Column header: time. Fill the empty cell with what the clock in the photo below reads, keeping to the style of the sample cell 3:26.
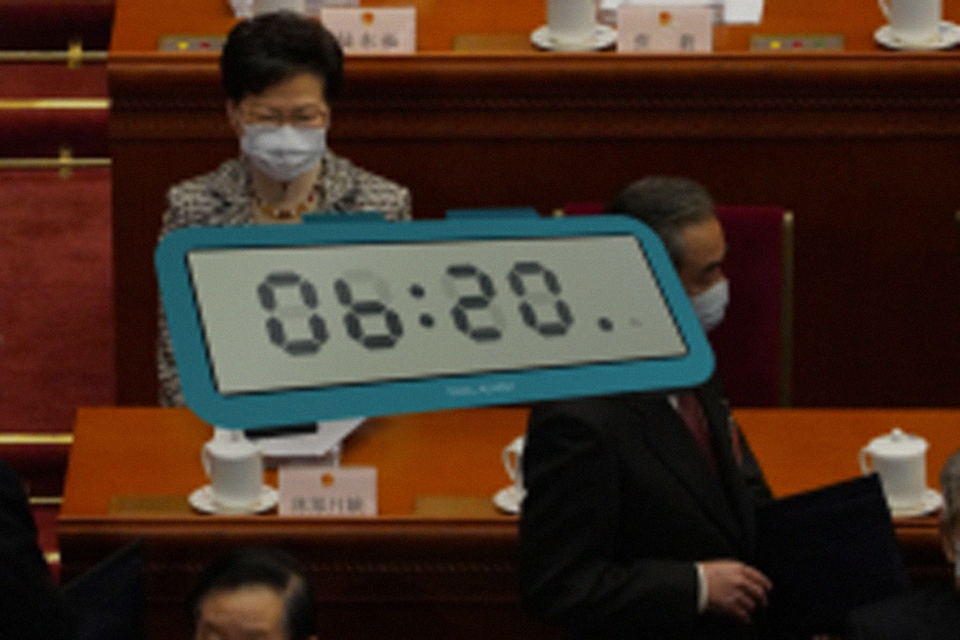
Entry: 6:20
